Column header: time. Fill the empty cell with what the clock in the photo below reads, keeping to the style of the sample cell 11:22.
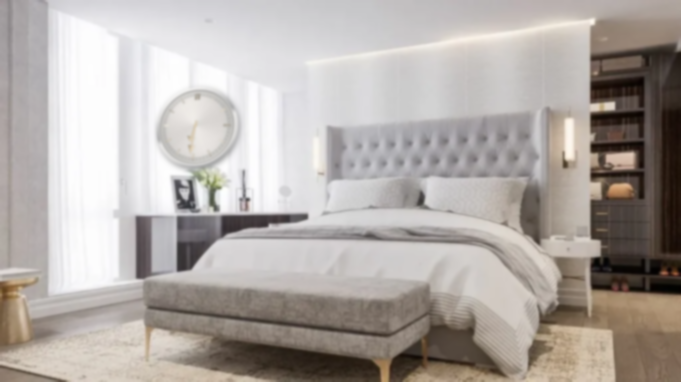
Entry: 6:31
